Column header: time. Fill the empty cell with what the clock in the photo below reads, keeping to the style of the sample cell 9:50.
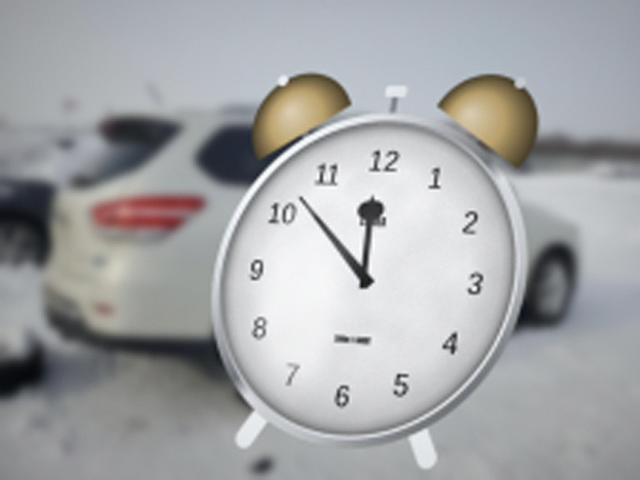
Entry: 11:52
